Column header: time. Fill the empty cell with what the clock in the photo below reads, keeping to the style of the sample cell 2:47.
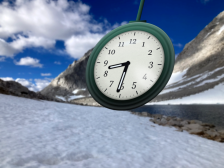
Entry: 8:31
